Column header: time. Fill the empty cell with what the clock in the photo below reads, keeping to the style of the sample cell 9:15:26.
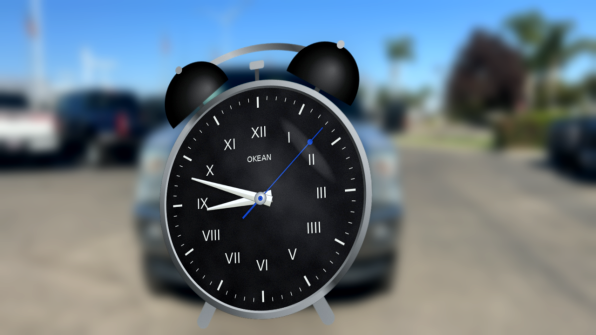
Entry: 8:48:08
